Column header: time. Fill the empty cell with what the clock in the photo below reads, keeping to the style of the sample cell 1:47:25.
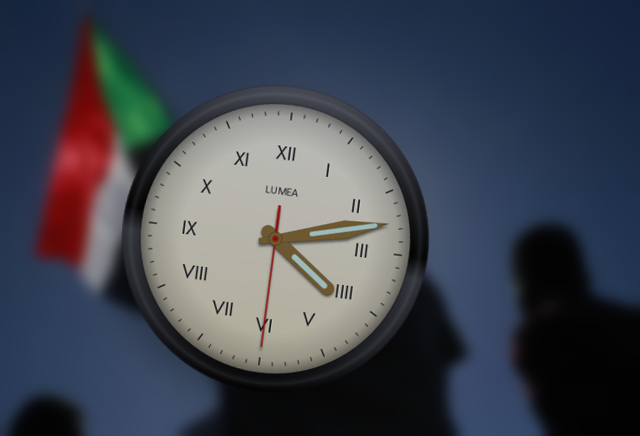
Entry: 4:12:30
